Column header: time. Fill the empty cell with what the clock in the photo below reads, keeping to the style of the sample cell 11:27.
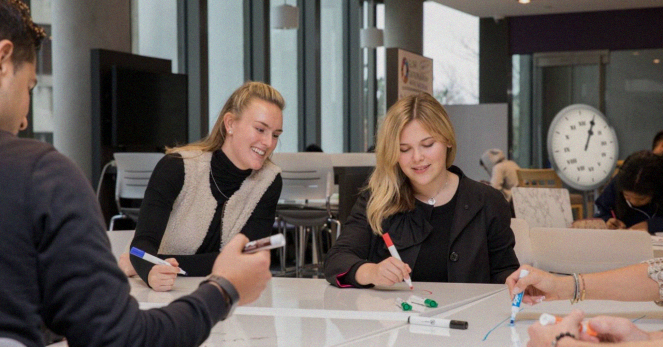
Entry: 1:05
